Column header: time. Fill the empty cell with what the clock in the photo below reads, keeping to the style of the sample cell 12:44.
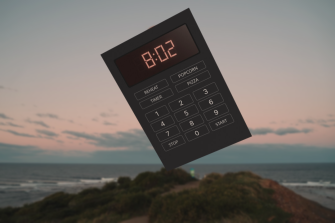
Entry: 8:02
